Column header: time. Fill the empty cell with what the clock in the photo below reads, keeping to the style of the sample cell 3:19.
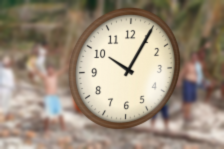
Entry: 10:05
